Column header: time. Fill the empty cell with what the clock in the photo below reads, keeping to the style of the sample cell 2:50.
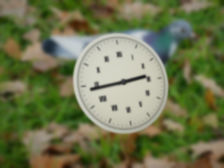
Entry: 2:44
